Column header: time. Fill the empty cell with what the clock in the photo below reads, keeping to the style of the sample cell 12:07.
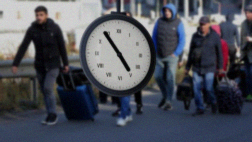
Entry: 4:54
